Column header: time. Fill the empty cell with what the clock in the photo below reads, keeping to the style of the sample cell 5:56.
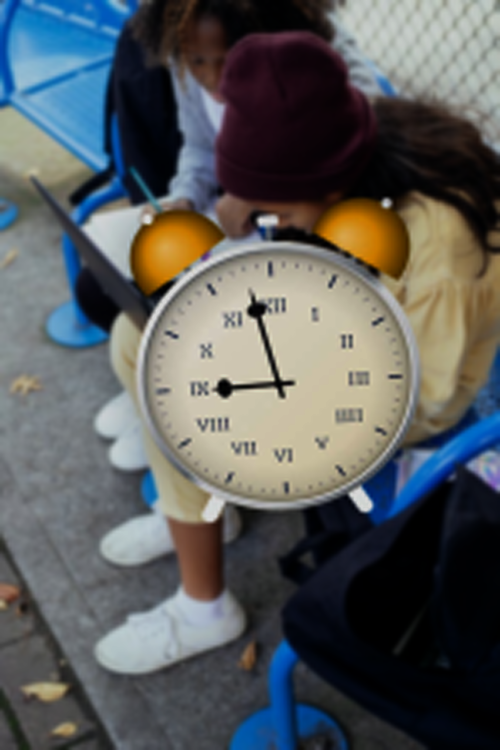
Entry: 8:58
